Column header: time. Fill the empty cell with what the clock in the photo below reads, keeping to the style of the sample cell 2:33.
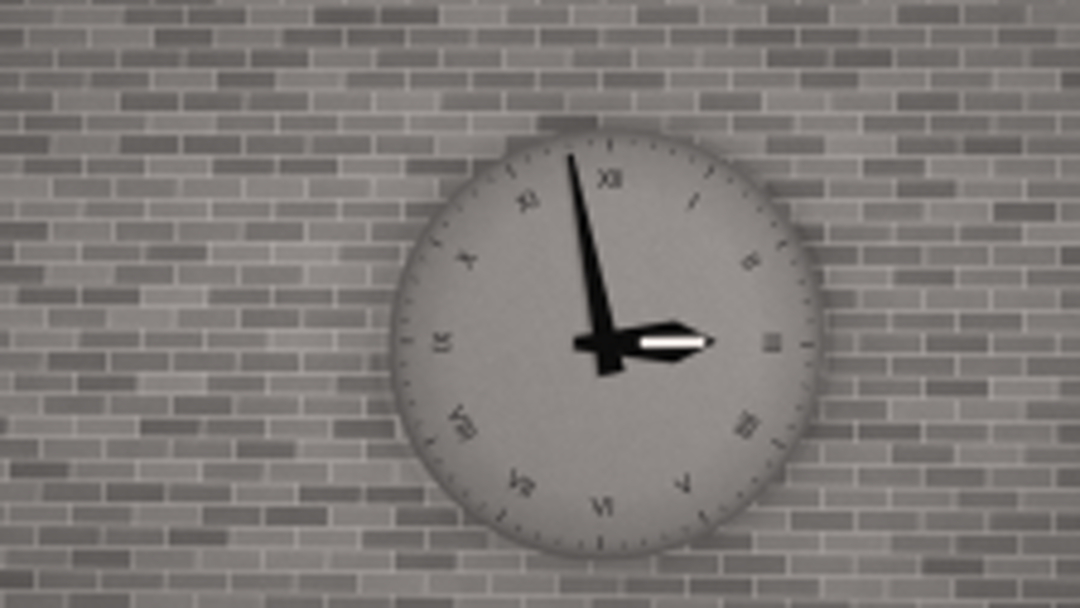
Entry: 2:58
